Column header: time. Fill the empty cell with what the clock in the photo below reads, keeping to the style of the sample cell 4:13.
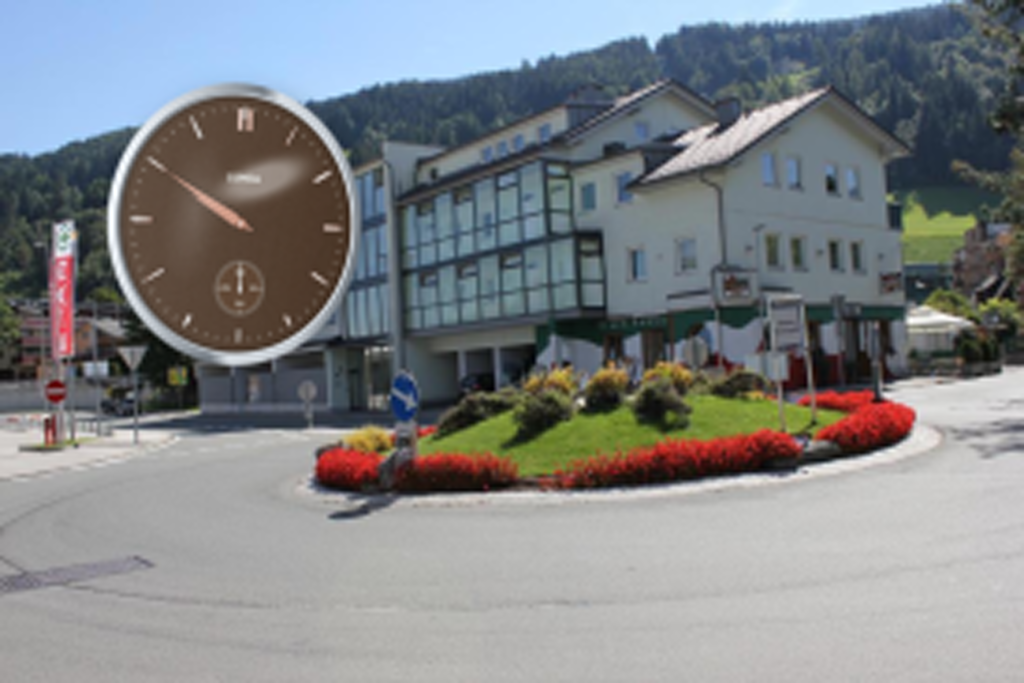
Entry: 9:50
